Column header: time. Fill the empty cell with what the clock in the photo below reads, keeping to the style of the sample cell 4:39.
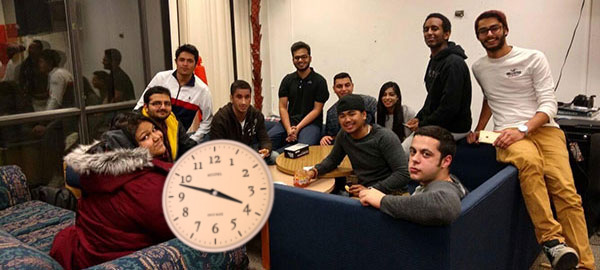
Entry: 3:48
